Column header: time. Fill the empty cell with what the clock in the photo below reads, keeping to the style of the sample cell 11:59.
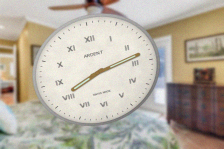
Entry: 8:13
